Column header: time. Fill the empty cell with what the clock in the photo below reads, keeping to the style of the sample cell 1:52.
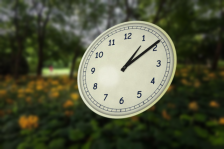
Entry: 1:09
